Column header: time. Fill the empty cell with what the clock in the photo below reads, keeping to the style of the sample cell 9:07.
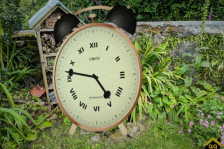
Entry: 4:47
